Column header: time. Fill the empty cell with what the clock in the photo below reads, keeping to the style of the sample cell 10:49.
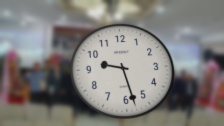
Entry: 9:28
